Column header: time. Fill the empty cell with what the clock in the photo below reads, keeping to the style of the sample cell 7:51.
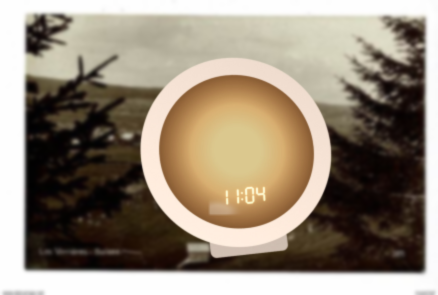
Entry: 11:04
